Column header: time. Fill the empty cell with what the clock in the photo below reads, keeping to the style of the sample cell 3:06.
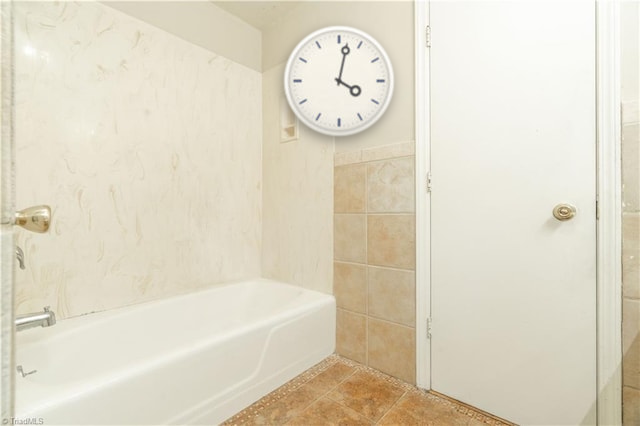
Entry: 4:02
